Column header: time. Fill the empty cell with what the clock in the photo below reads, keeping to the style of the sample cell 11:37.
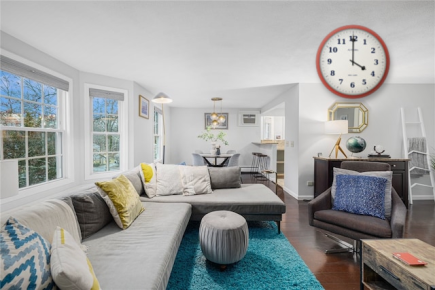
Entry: 4:00
